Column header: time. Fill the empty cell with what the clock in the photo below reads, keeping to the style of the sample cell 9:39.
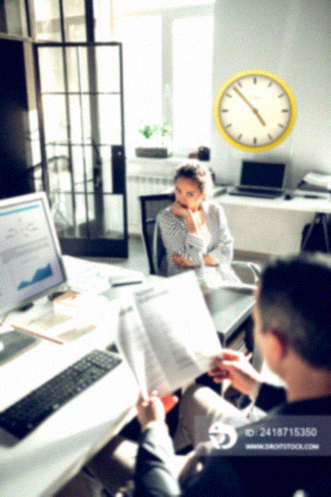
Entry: 4:53
